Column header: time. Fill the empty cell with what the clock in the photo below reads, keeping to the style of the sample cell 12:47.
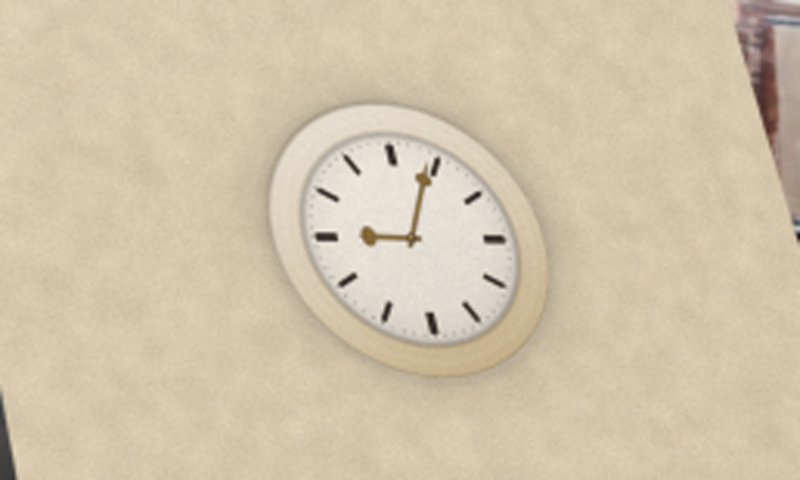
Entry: 9:04
